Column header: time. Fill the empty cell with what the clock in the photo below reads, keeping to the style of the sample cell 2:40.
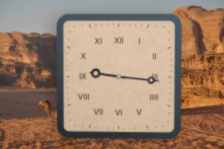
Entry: 9:16
